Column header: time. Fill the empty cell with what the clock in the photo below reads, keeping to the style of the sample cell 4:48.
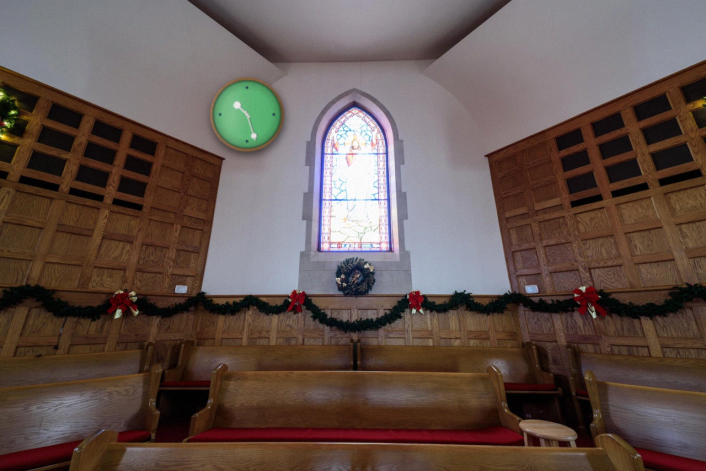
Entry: 10:27
